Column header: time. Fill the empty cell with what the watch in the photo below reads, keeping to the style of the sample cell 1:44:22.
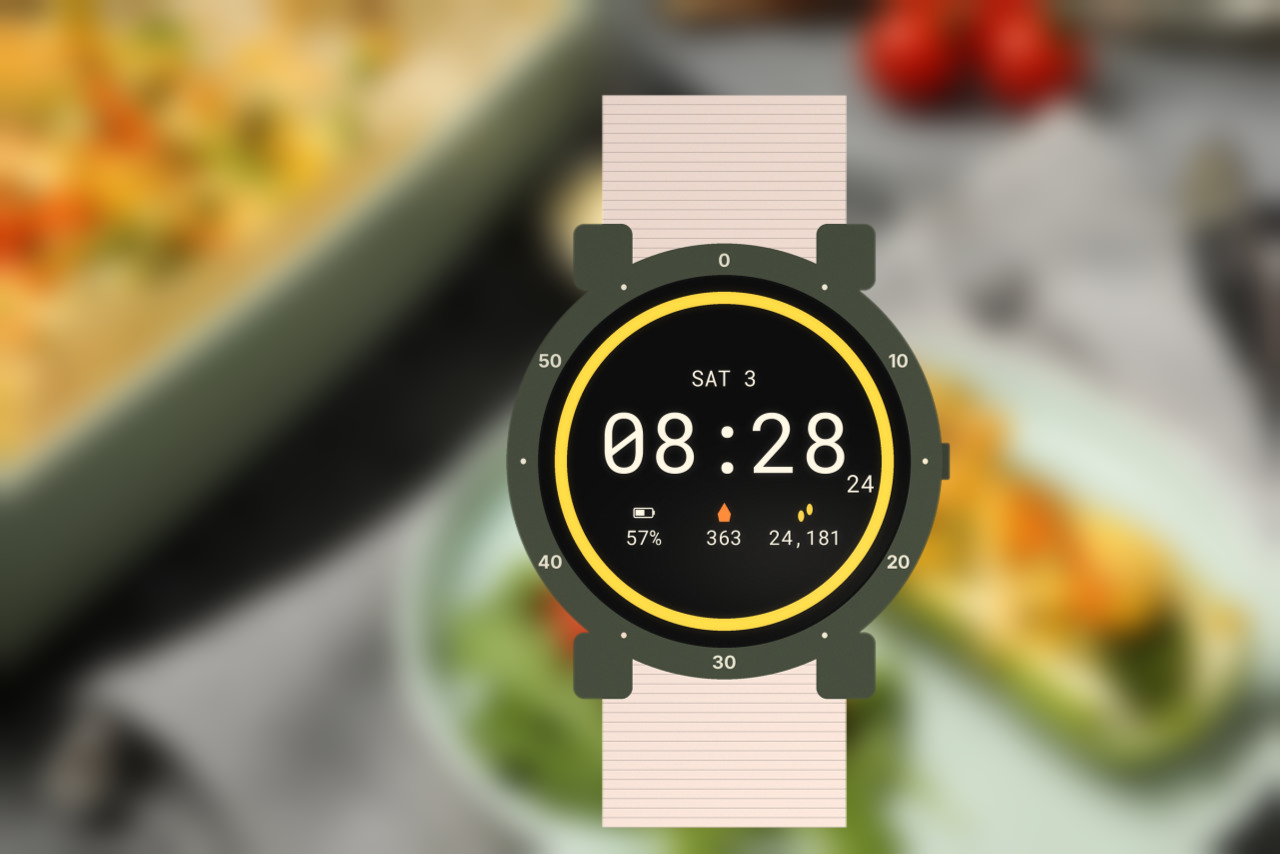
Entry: 8:28:24
